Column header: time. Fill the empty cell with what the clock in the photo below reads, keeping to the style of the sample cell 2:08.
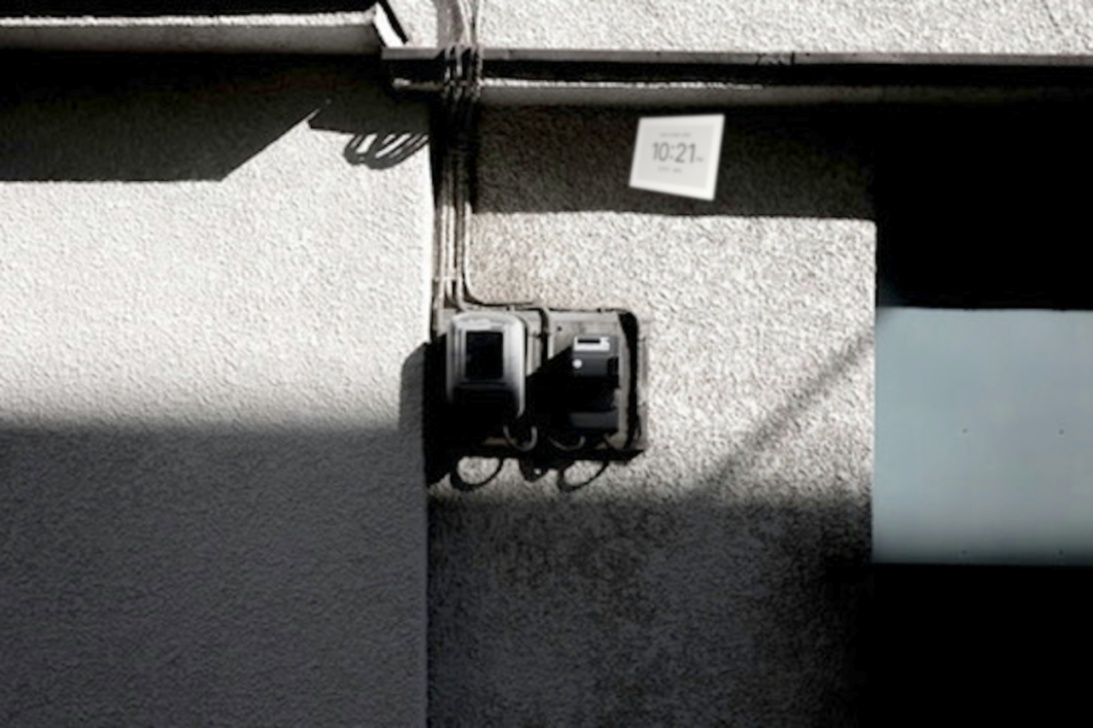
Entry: 10:21
